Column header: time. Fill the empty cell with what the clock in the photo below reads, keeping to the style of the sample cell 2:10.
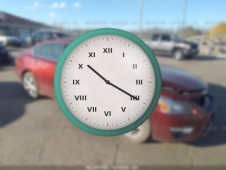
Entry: 10:20
